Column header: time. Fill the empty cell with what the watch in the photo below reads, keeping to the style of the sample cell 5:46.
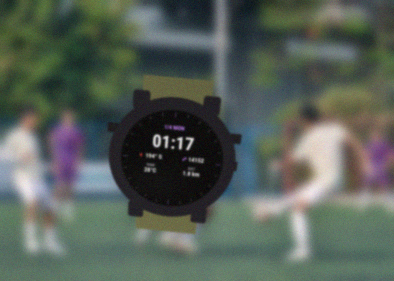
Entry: 1:17
